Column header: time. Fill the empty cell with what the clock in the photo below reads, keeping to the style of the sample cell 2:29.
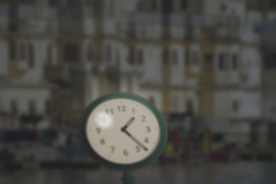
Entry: 1:23
